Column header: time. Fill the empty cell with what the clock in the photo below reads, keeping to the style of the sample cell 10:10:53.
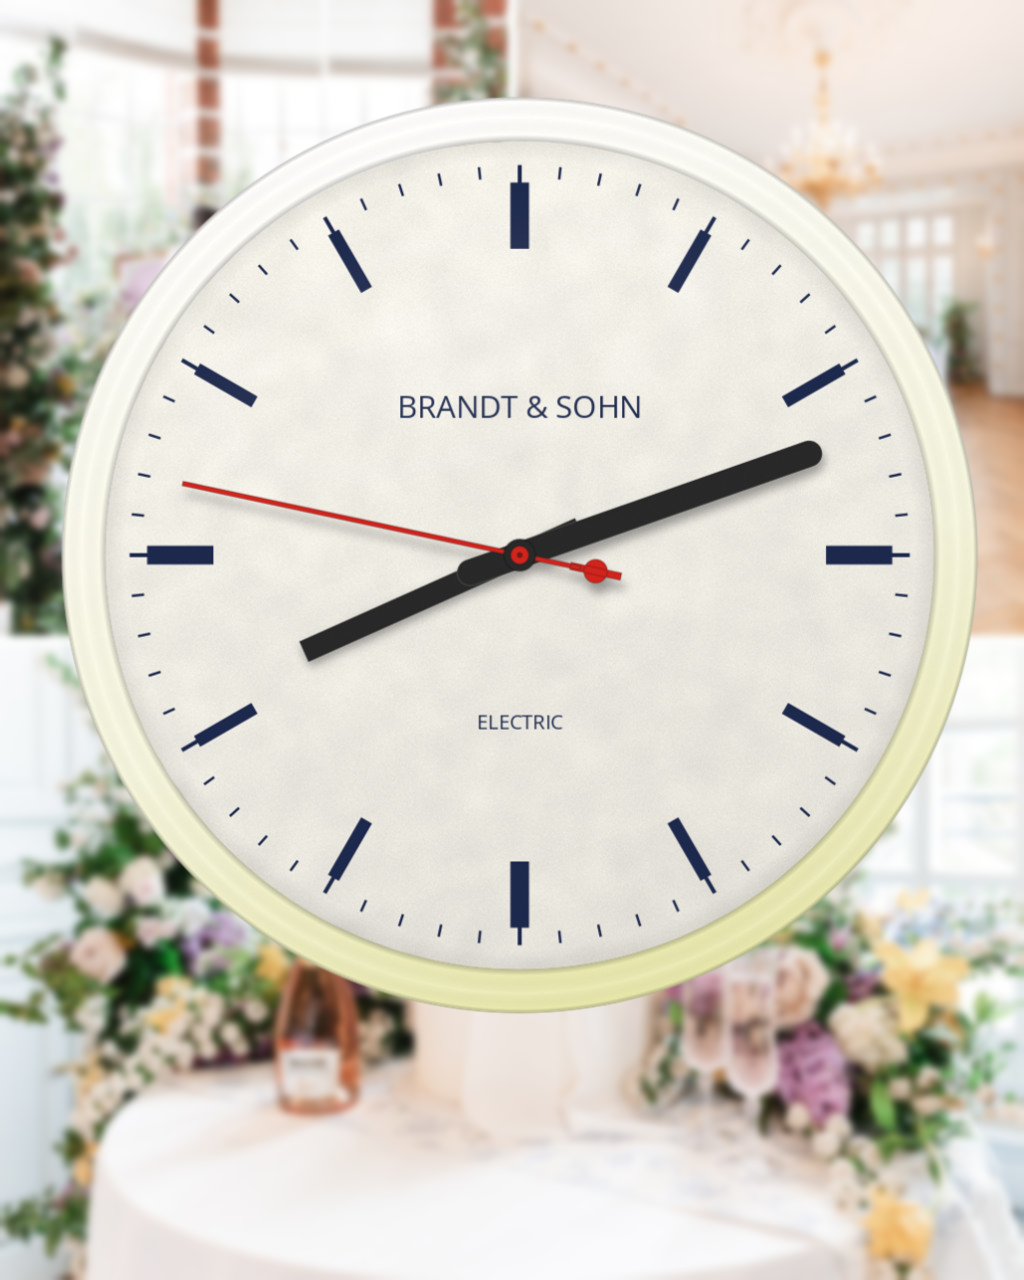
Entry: 8:11:47
